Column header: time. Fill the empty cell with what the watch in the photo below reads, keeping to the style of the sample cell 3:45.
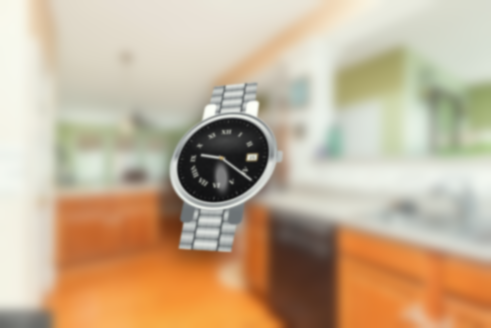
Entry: 9:21
